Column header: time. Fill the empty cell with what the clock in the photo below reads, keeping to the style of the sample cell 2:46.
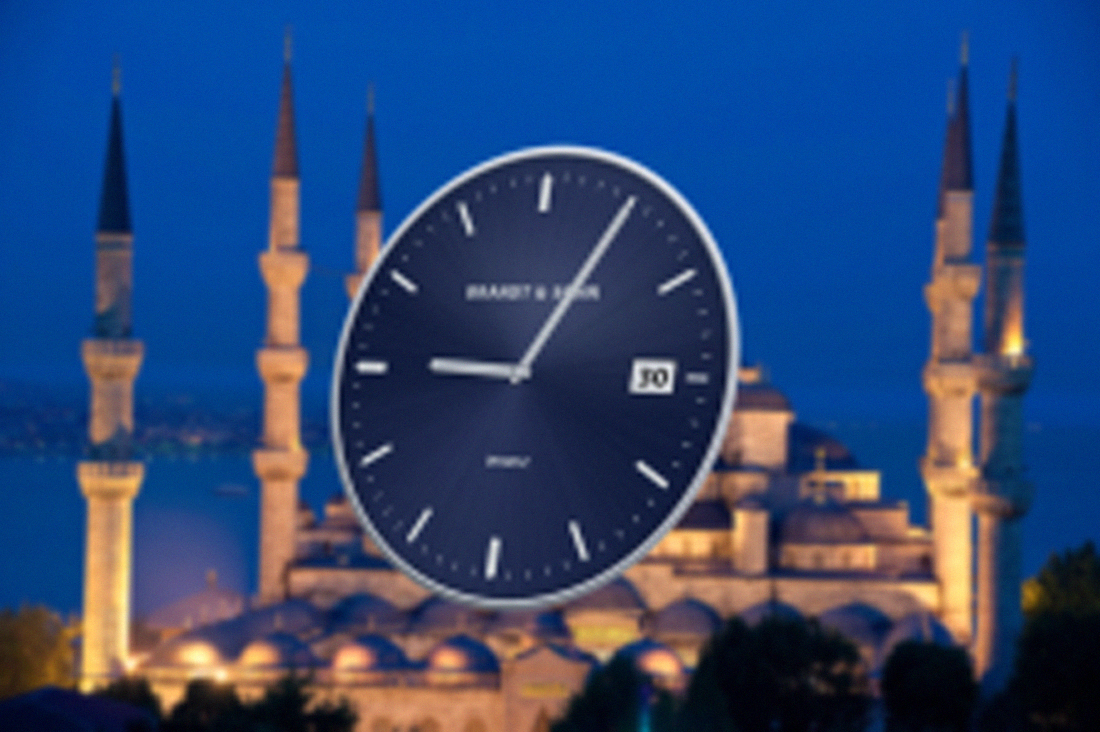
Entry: 9:05
